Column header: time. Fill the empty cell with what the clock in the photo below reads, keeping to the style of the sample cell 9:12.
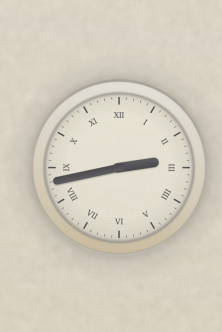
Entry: 2:43
